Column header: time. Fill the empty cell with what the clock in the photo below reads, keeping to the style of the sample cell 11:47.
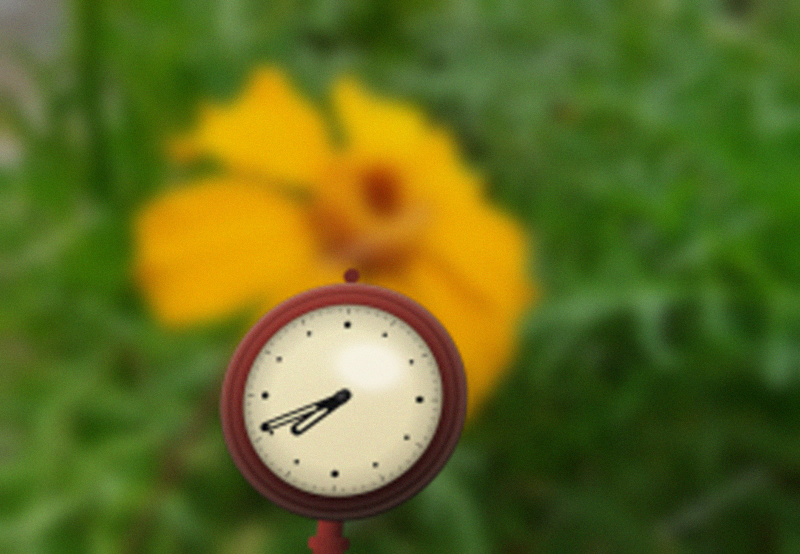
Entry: 7:41
